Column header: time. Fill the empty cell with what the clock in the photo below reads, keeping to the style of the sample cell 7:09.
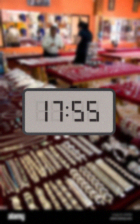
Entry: 17:55
